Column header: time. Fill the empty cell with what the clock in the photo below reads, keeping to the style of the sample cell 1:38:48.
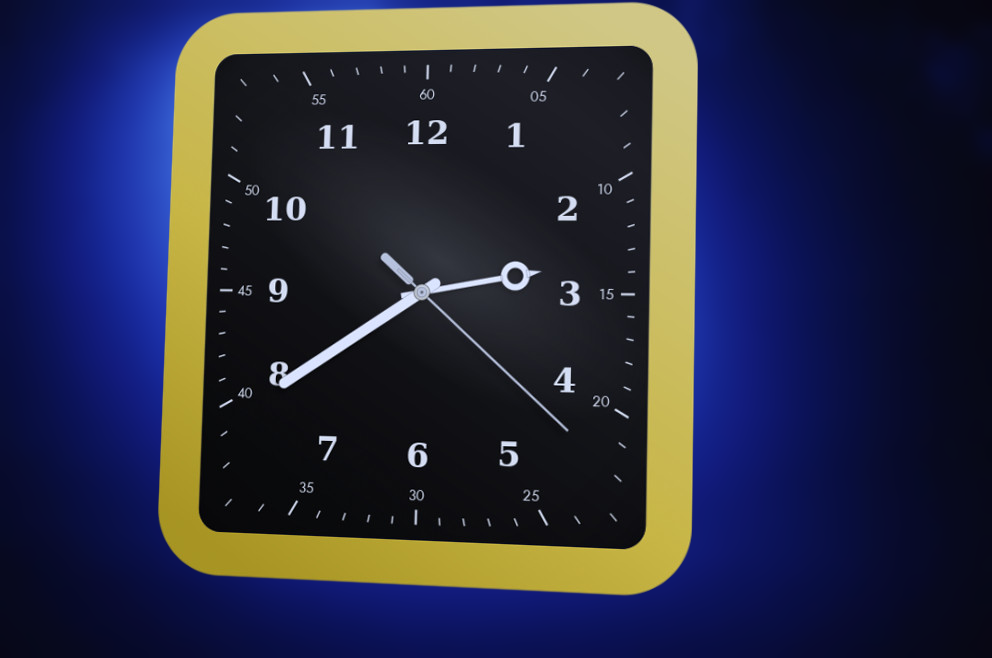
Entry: 2:39:22
